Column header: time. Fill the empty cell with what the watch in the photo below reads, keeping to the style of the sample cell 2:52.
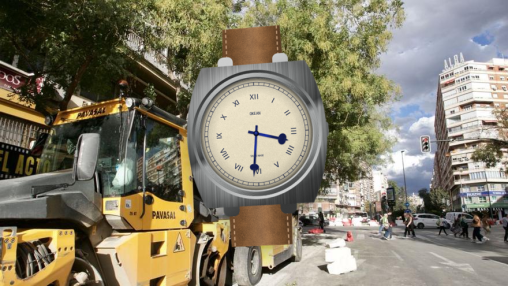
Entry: 3:31
